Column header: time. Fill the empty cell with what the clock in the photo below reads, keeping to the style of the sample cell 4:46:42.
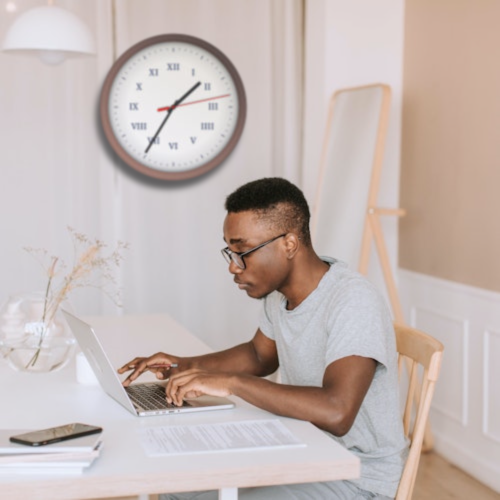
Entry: 1:35:13
